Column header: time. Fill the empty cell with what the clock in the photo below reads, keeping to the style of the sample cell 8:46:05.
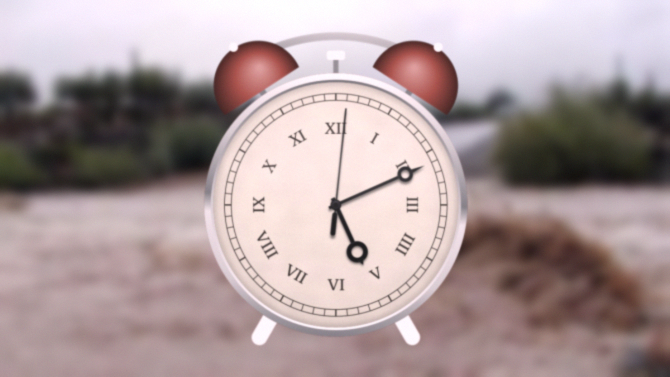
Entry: 5:11:01
